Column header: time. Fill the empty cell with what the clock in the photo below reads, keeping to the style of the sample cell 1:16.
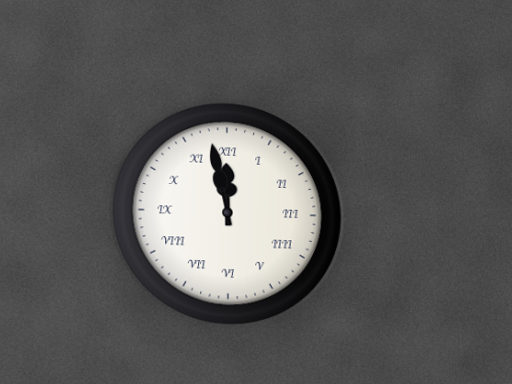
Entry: 11:58
